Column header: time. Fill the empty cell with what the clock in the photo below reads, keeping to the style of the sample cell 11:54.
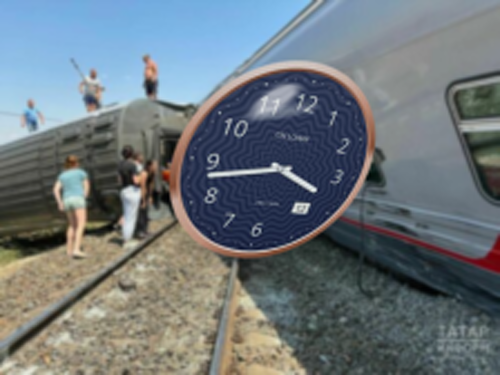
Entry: 3:43
